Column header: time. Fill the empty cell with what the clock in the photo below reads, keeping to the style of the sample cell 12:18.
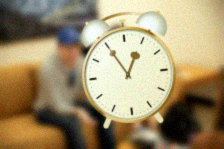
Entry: 12:55
